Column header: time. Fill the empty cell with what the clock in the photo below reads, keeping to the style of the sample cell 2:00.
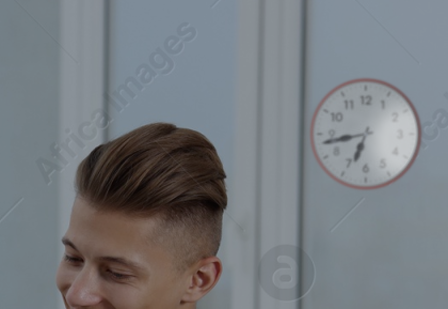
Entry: 6:43
